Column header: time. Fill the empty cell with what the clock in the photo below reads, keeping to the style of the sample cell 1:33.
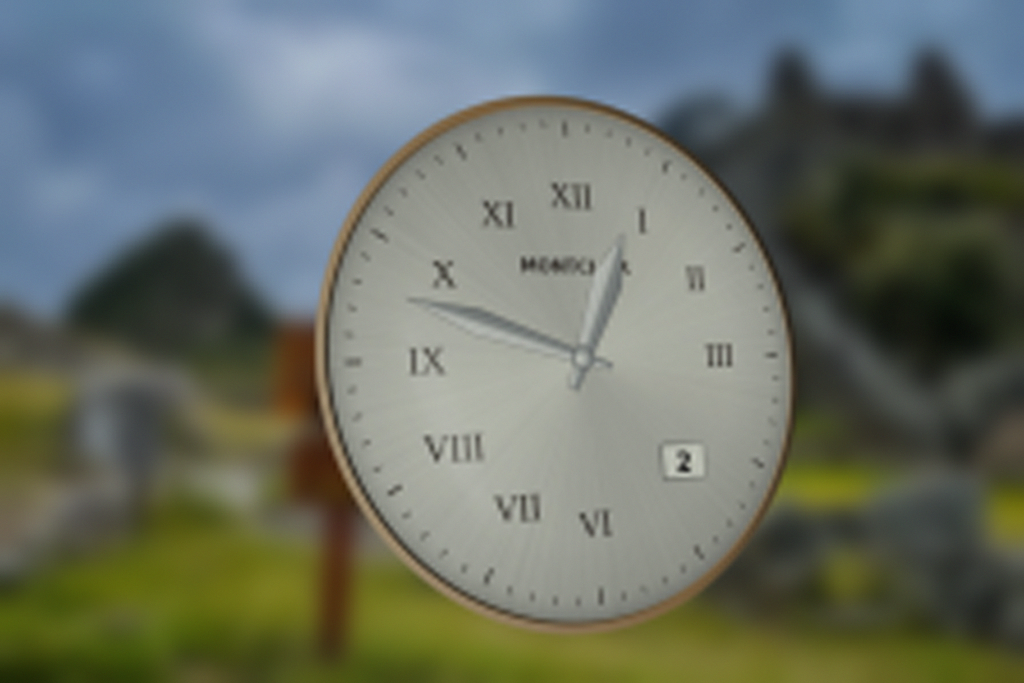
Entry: 12:48
